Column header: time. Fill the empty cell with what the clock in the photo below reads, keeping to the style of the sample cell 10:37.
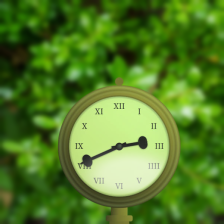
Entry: 2:41
